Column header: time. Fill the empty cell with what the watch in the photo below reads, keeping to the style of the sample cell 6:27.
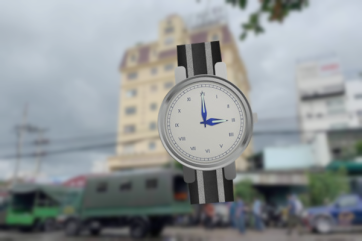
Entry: 3:00
